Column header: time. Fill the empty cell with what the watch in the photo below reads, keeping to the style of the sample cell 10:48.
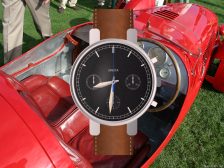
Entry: 8:31
